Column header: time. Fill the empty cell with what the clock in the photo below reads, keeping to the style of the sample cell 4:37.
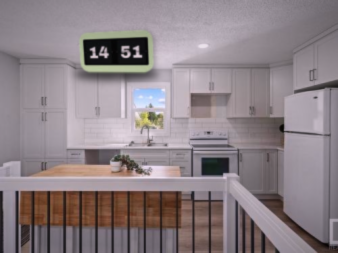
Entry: 14:51
